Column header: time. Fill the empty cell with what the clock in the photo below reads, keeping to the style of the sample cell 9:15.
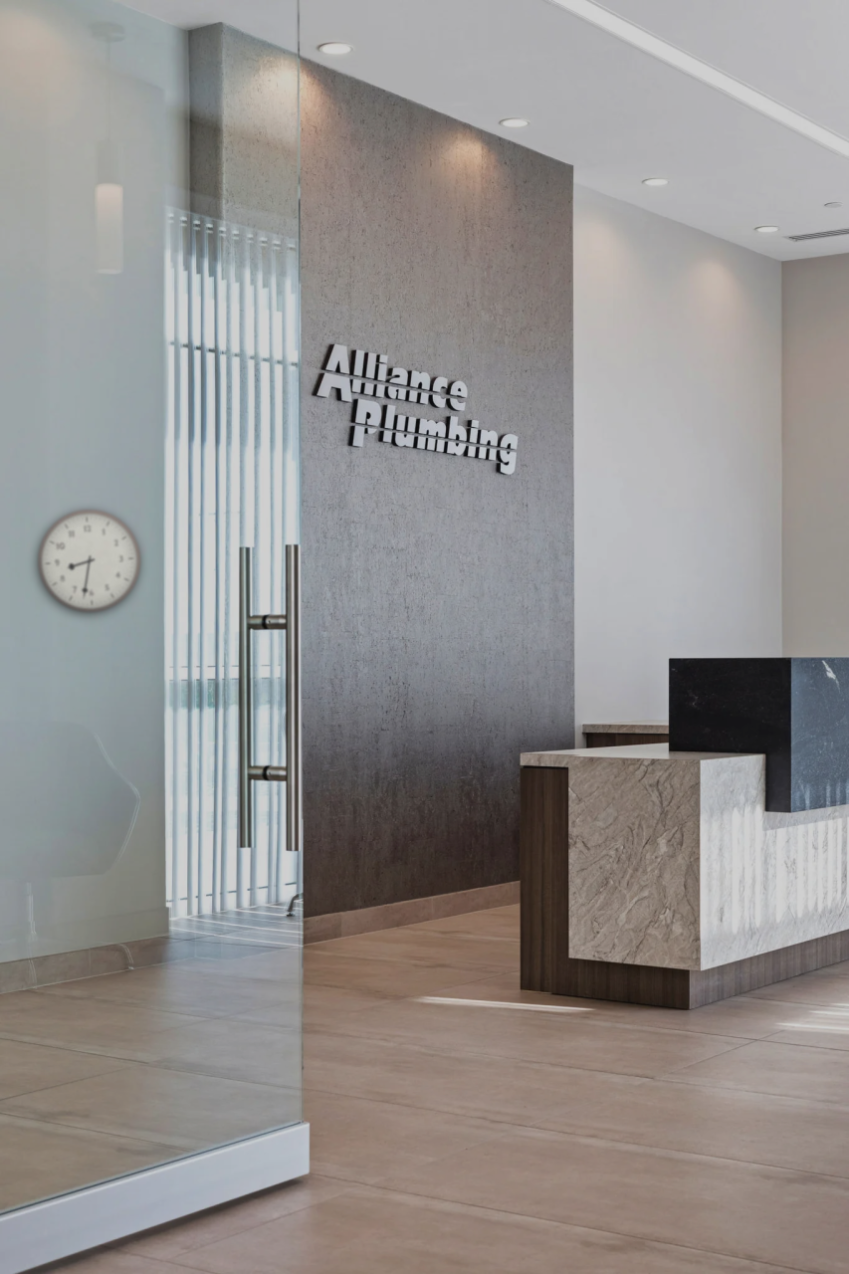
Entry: 8:32
